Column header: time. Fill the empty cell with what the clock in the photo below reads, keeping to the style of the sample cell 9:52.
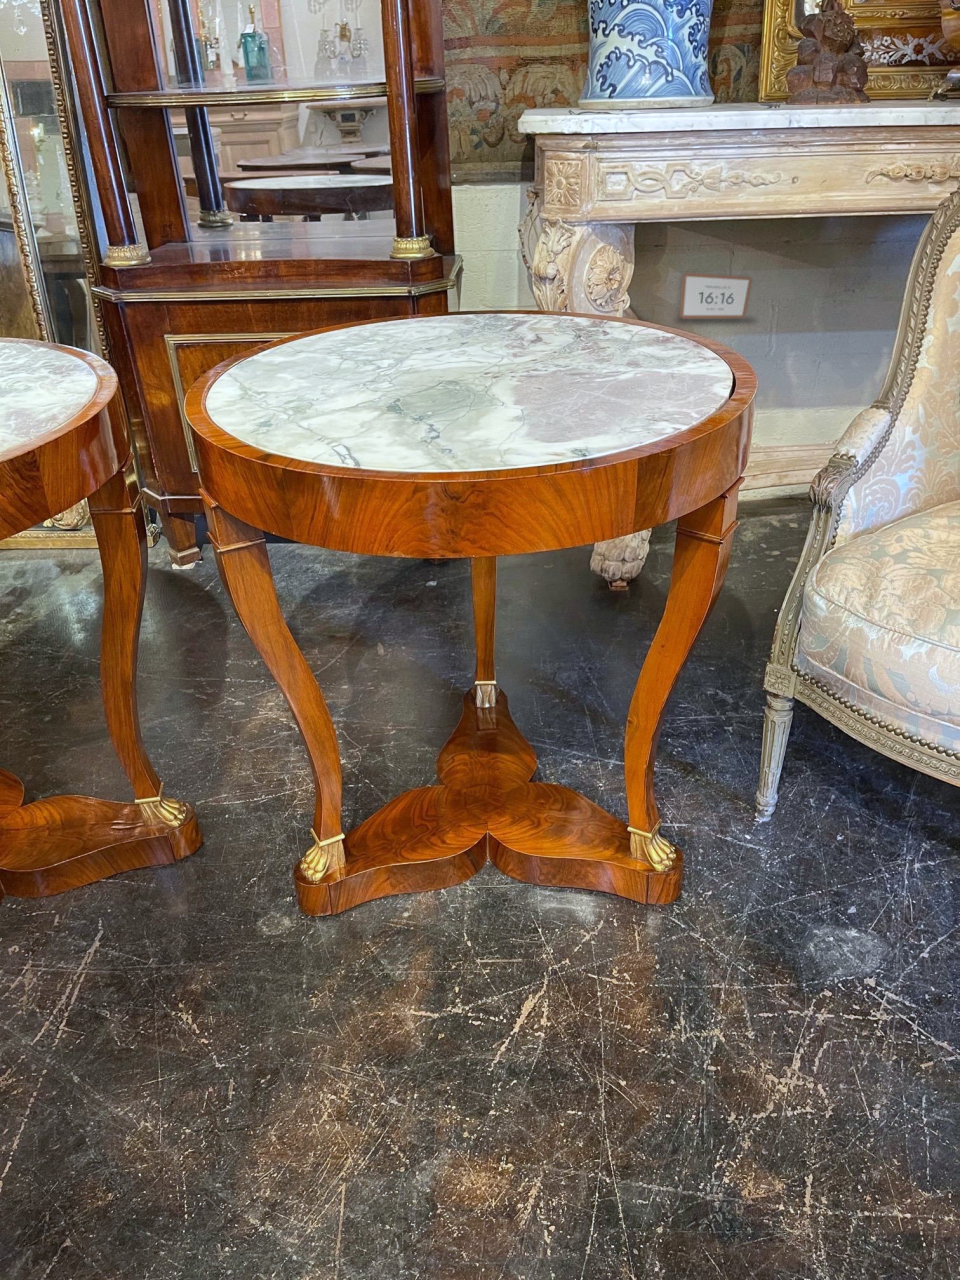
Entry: 16:16
